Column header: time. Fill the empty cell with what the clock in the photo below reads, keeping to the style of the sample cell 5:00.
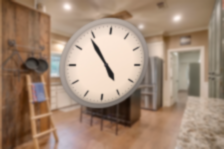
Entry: 4:54
